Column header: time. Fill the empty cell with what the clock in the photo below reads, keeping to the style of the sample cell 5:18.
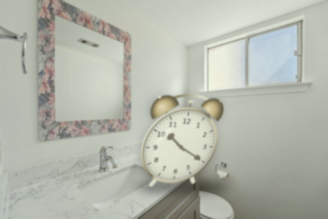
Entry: 10:20
